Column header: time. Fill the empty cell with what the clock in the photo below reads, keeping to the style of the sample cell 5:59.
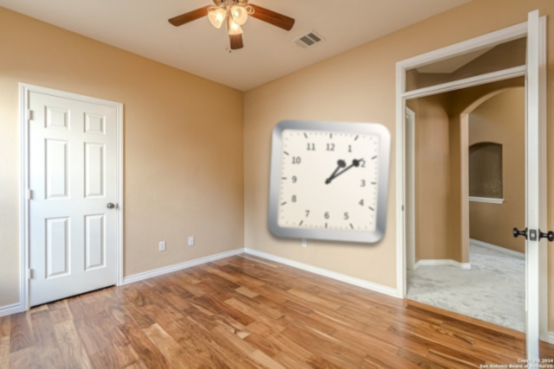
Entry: 1:09
